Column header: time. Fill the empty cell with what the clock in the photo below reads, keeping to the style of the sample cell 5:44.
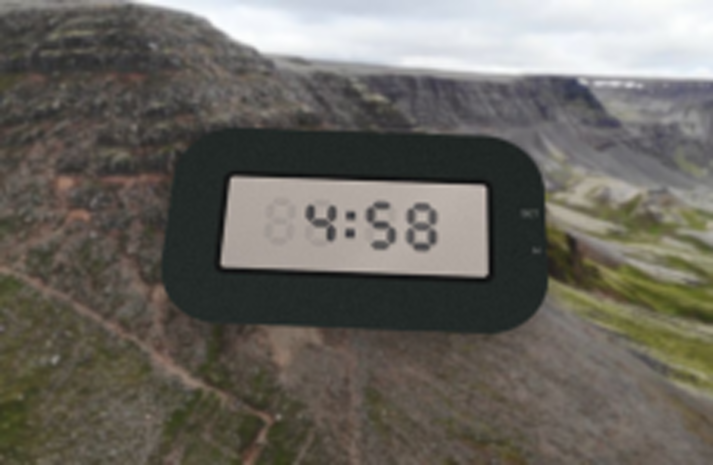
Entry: 4:58
